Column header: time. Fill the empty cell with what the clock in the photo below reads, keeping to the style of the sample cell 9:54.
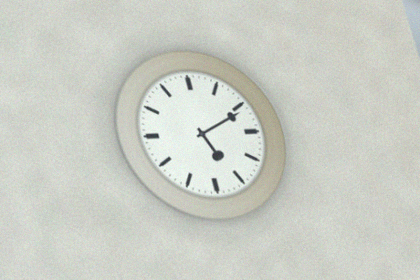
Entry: 5:11
